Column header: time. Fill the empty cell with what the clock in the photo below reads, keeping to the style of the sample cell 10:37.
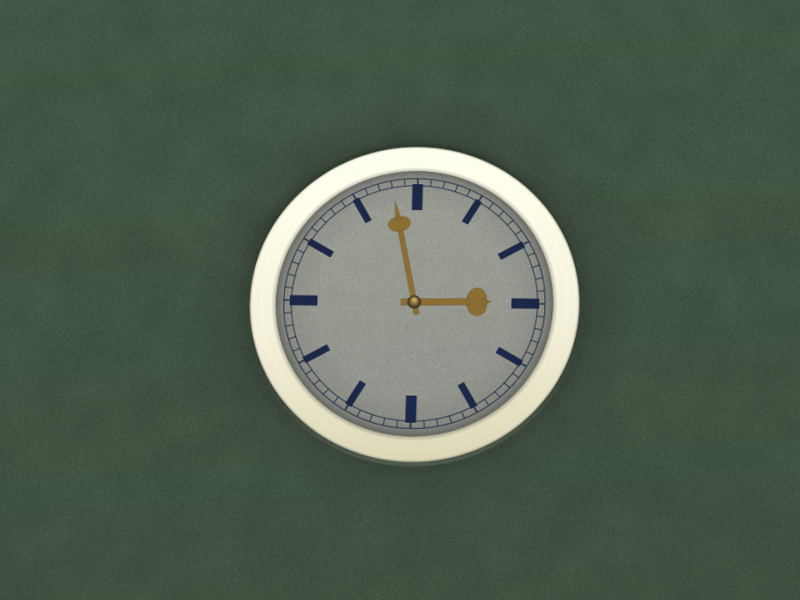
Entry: 2:58
